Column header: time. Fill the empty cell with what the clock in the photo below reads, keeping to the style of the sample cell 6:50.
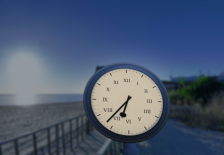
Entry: 6:37
